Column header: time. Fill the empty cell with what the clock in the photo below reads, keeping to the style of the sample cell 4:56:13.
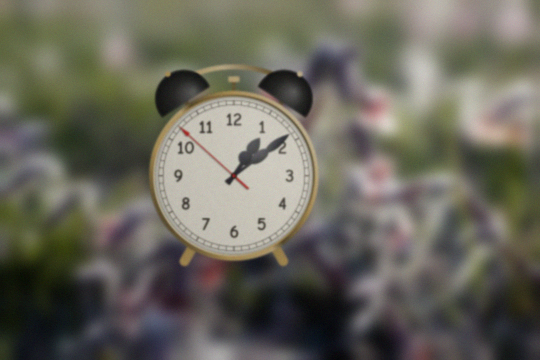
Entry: 1:08:52
